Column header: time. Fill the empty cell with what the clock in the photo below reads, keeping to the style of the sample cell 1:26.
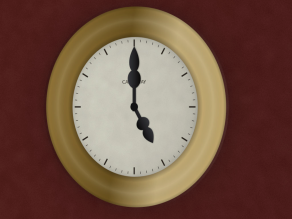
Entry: 5:00
